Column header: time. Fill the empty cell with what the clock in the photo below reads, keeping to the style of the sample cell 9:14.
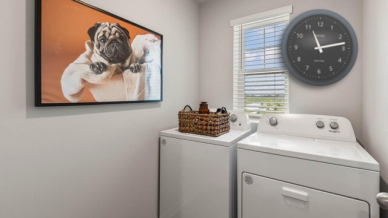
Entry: 11:13
